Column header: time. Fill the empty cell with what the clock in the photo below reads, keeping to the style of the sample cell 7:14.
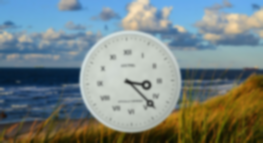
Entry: 3:23
